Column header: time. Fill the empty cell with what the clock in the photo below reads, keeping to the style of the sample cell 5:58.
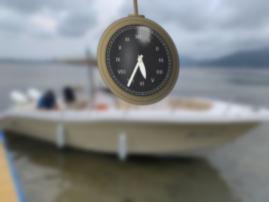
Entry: 5:35
